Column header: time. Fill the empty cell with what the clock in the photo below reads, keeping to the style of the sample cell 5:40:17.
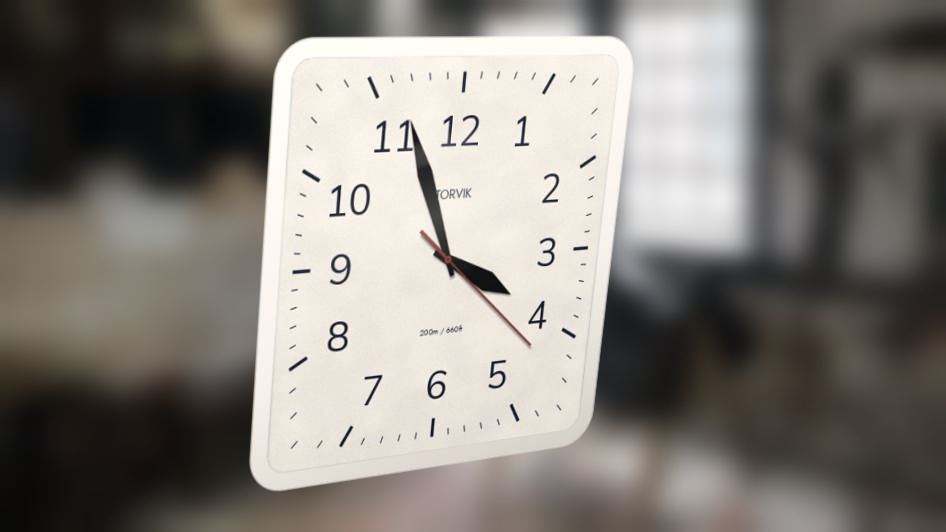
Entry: 3:56:22
